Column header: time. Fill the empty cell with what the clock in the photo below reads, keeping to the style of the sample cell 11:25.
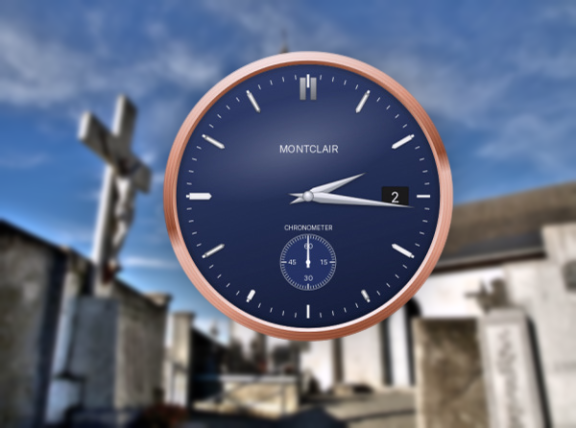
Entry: 2:16
